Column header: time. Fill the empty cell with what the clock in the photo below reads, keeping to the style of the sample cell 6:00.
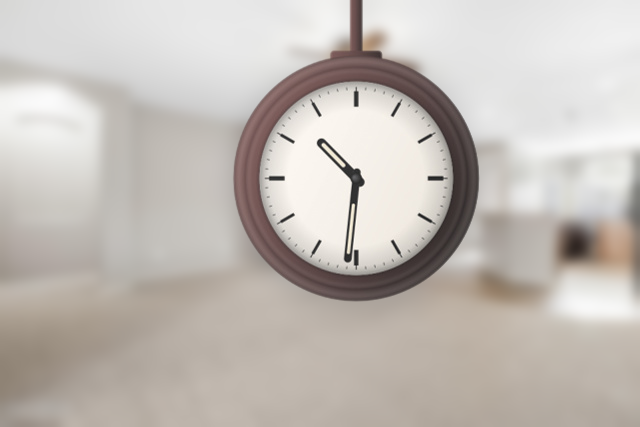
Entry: 10:31
